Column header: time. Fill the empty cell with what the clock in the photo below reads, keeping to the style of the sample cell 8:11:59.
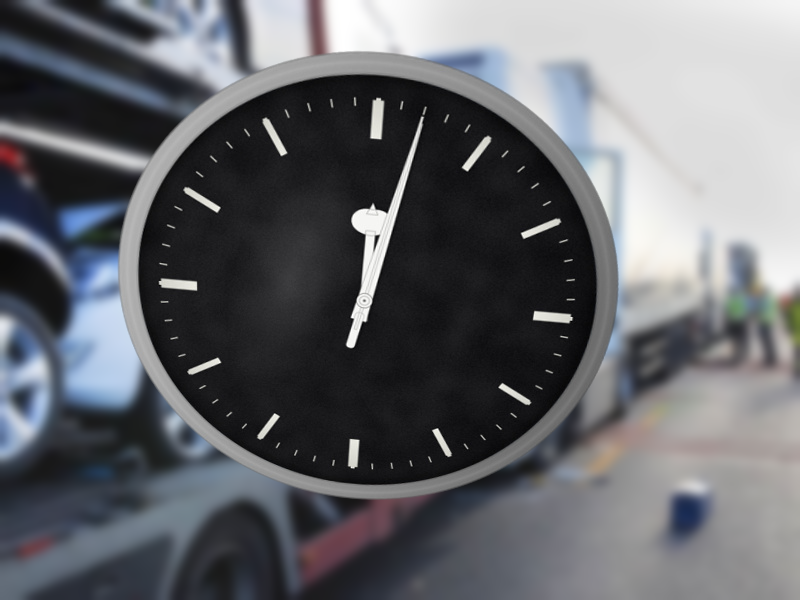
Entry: 12:02:02
